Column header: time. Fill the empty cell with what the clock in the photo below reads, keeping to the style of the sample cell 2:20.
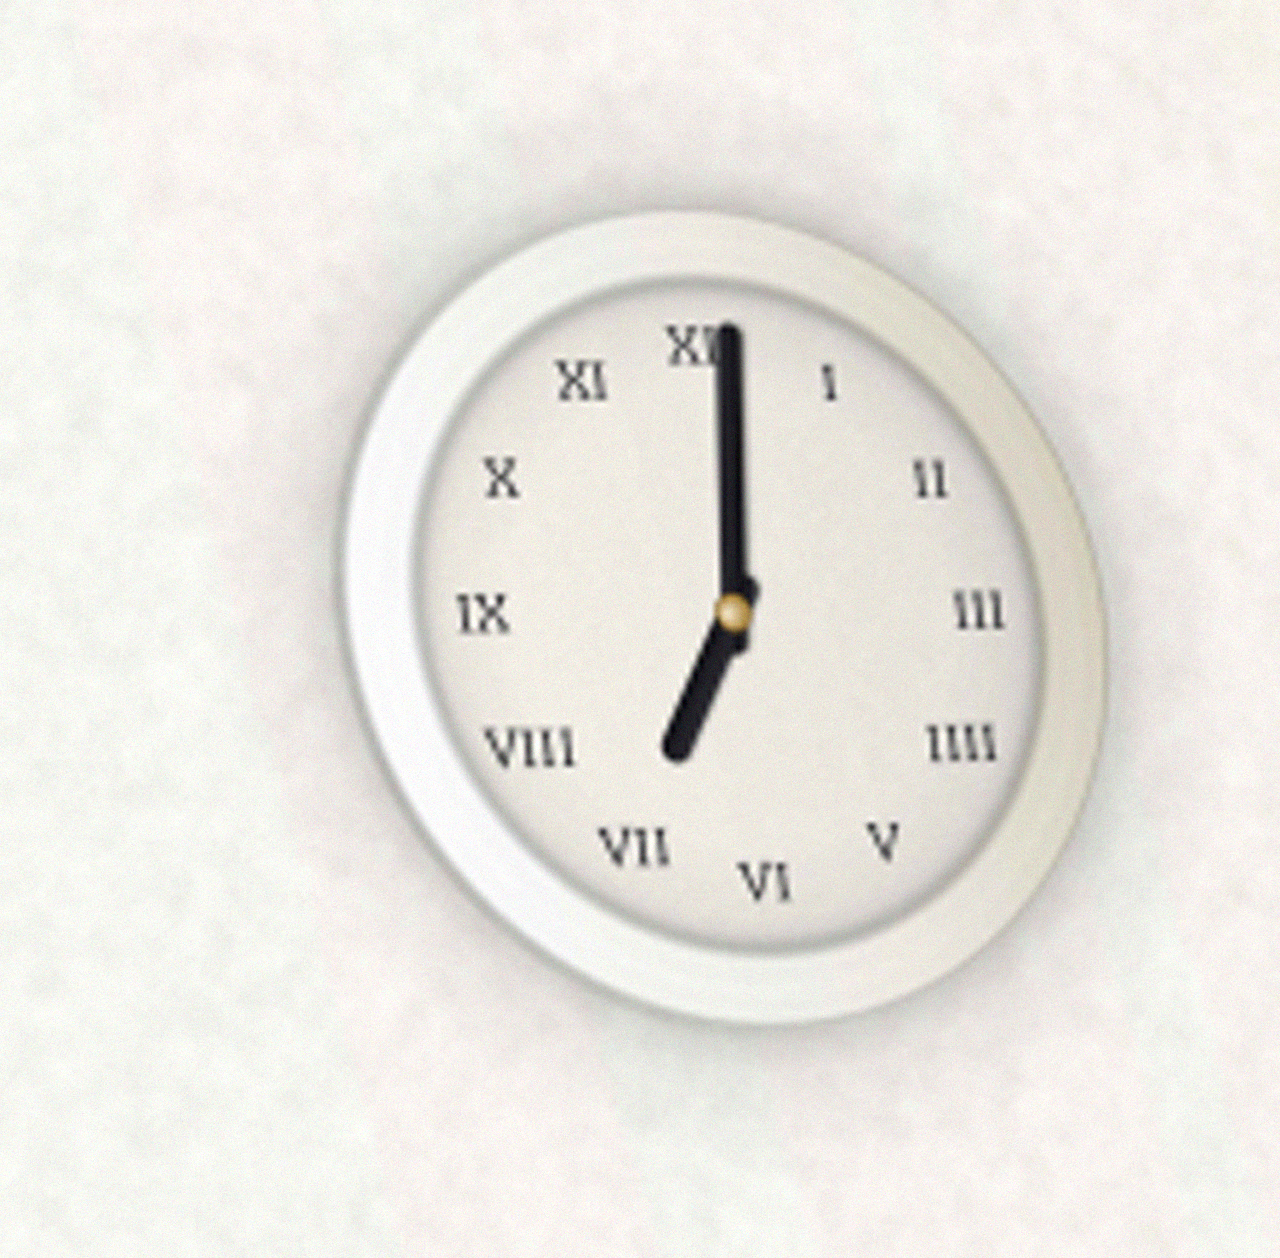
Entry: 7:01
